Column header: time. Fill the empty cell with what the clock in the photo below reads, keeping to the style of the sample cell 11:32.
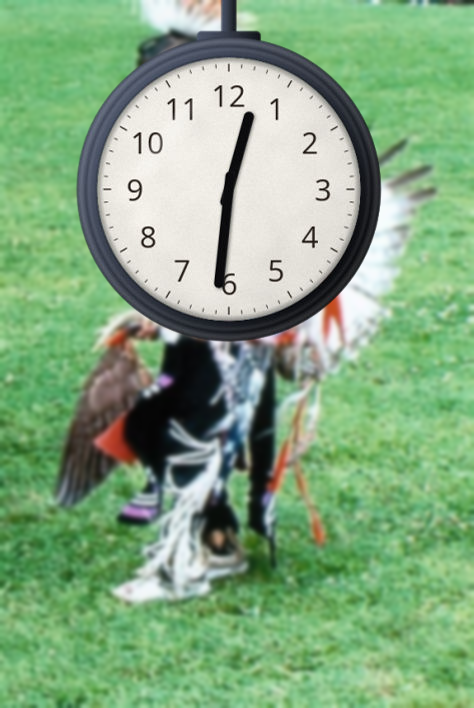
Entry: 12:31
